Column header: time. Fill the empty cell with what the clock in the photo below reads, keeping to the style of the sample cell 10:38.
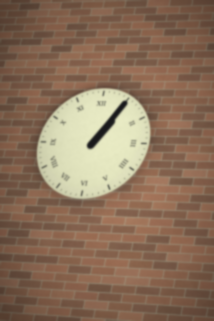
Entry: 1:05
